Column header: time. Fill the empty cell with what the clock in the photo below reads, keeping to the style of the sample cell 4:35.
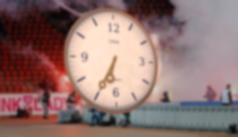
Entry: 6:35
